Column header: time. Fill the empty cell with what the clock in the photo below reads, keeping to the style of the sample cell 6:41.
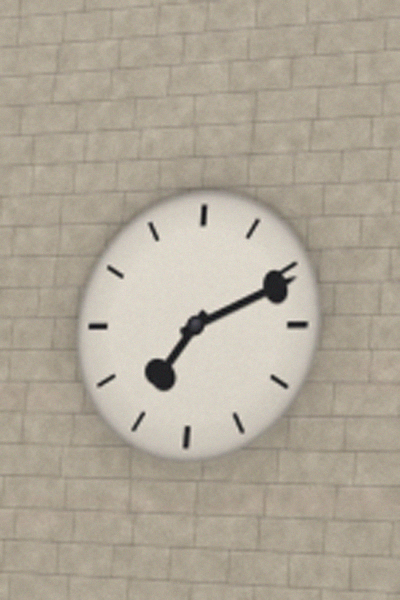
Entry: 7:11
